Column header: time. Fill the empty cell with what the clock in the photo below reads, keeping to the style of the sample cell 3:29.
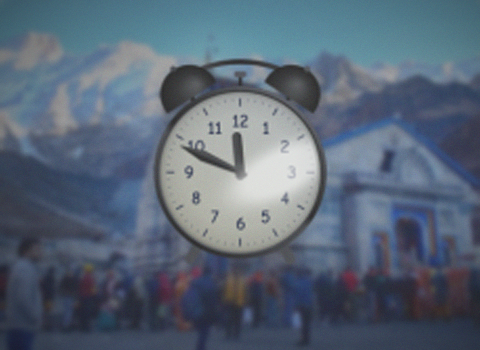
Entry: 11:49
